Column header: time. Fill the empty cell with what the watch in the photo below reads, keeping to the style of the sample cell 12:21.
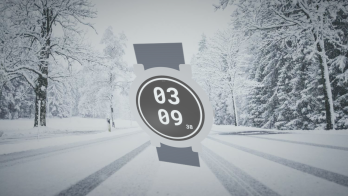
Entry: 3:09
